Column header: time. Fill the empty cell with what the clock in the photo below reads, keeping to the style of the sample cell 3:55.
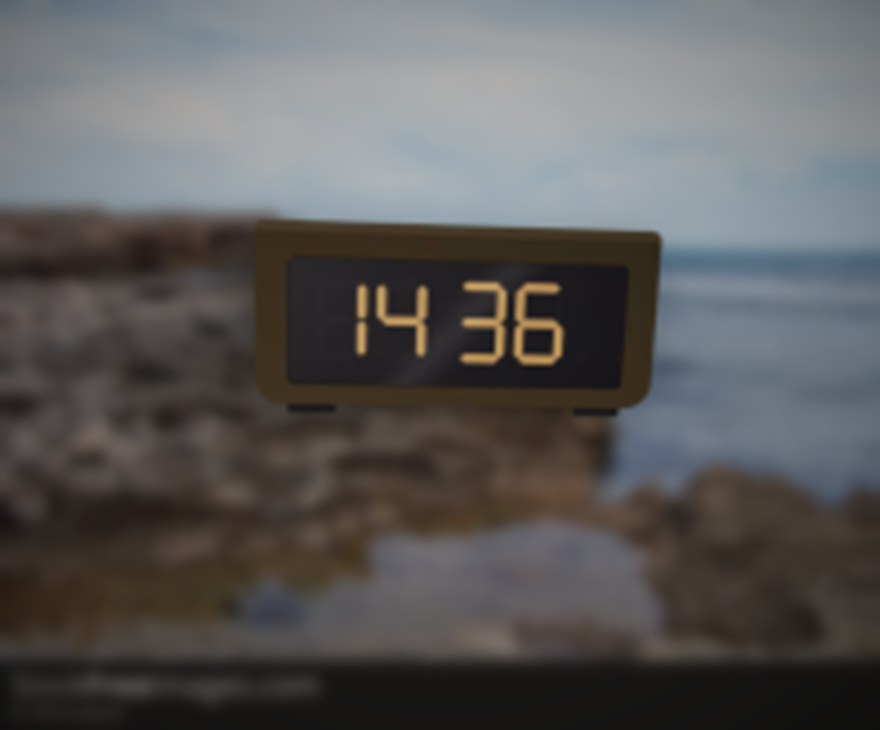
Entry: 14:36
